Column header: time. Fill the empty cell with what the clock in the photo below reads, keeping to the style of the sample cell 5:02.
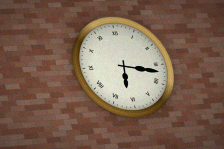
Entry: 6:17
